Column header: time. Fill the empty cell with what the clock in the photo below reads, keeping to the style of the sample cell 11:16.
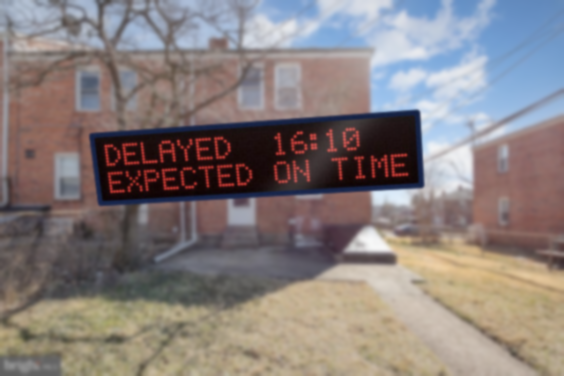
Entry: 16:10
